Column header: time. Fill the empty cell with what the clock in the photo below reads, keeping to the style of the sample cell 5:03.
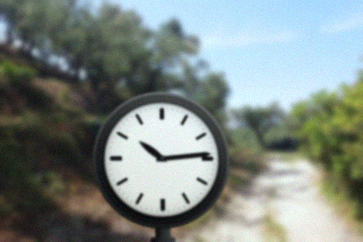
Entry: 10:14
